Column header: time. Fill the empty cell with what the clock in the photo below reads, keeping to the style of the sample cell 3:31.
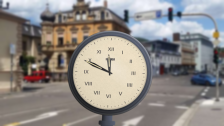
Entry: 11:49
